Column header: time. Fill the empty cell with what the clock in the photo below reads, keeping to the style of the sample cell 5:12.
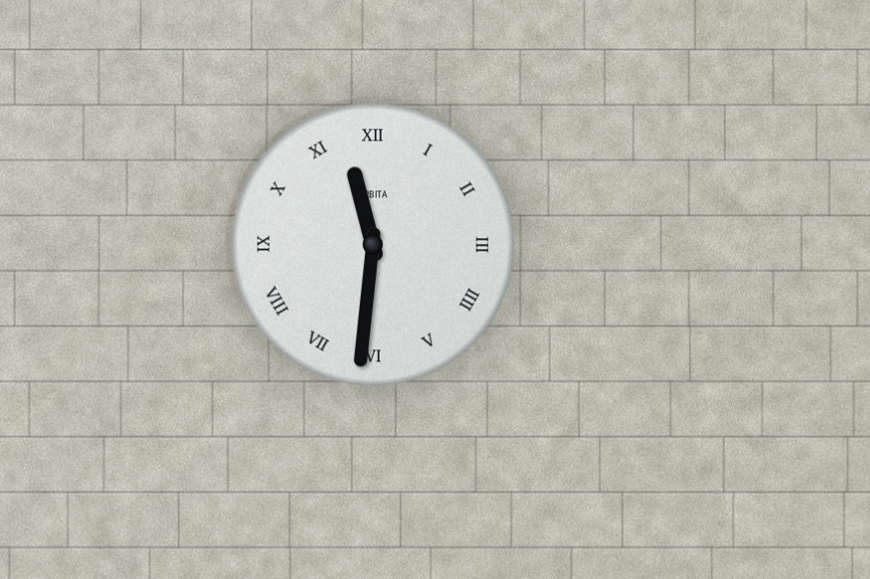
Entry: 11:31
